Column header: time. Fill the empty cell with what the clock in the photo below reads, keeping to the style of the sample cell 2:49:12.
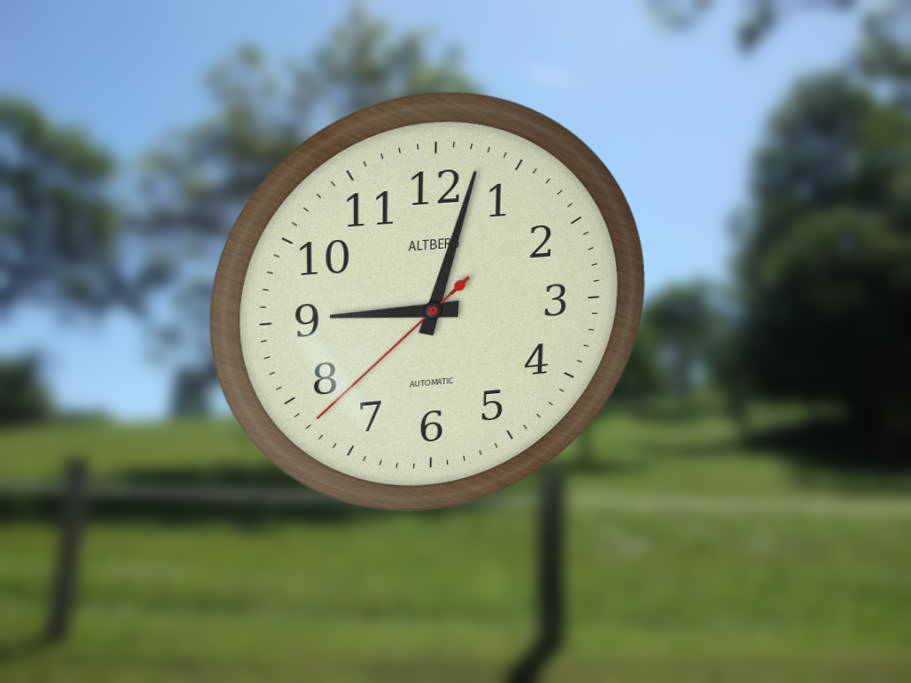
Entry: 9:02:38
